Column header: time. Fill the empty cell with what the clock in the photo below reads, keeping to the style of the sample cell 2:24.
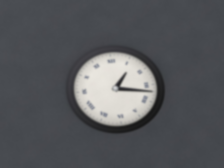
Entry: 1:17
